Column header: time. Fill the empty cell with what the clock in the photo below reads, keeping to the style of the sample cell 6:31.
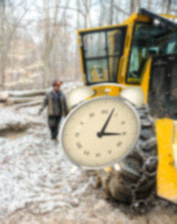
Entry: 3:03
